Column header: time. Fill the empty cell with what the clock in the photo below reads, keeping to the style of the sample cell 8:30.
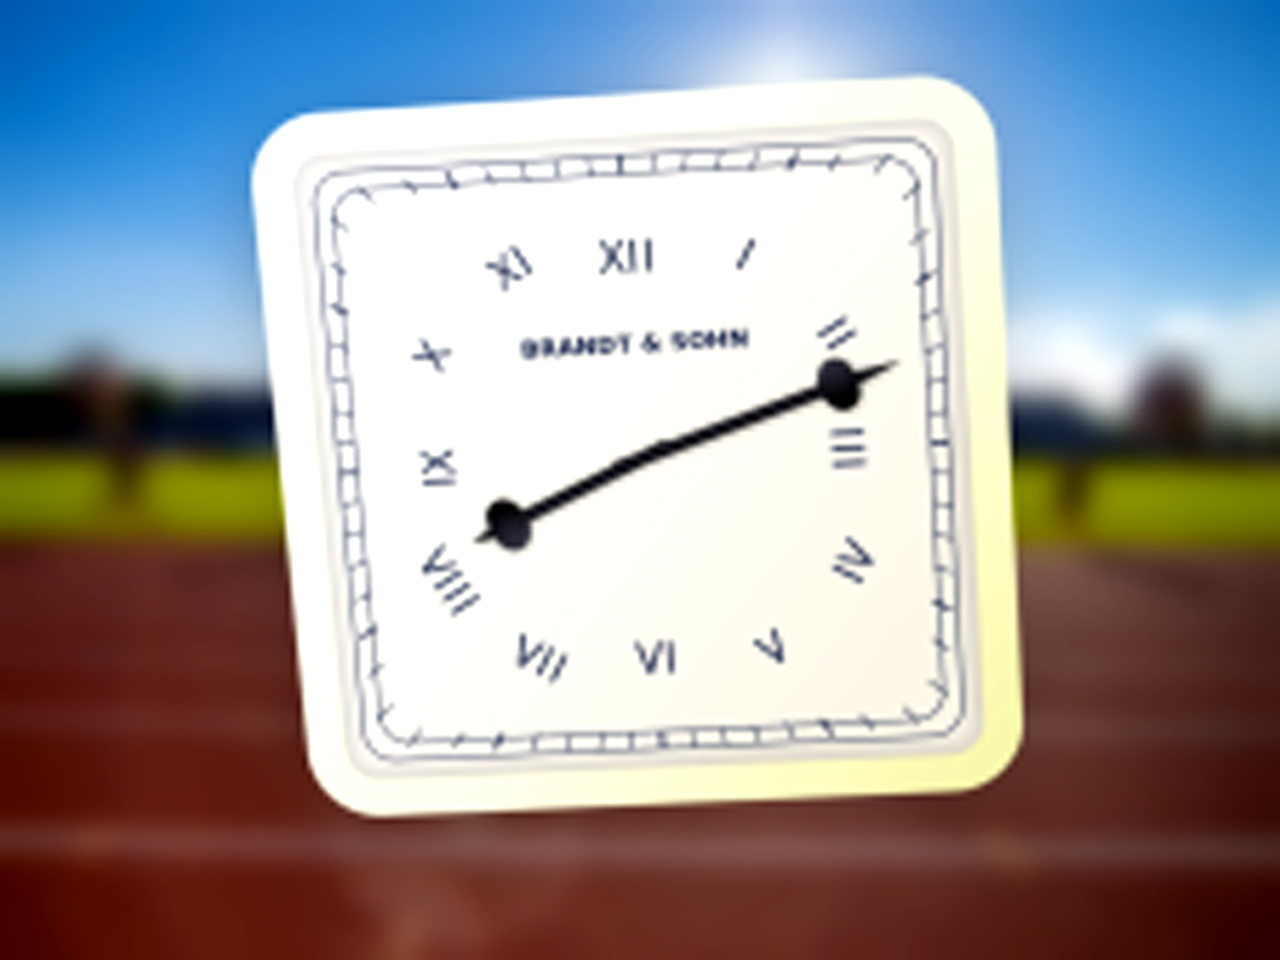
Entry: 8:12
